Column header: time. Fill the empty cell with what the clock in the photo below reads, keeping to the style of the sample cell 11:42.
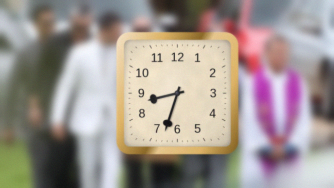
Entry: 8:33
